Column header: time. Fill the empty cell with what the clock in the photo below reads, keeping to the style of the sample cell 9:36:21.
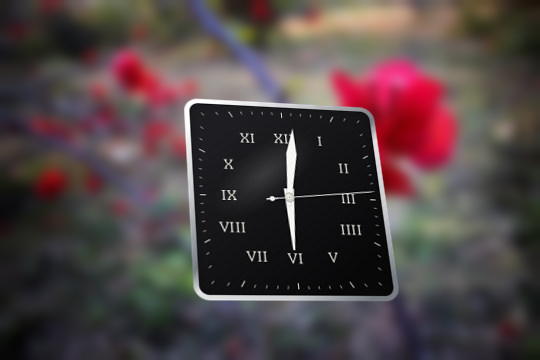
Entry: 6:01:14
